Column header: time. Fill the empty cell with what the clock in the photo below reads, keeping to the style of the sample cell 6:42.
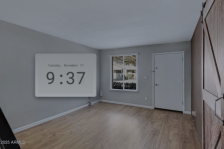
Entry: 9:37
